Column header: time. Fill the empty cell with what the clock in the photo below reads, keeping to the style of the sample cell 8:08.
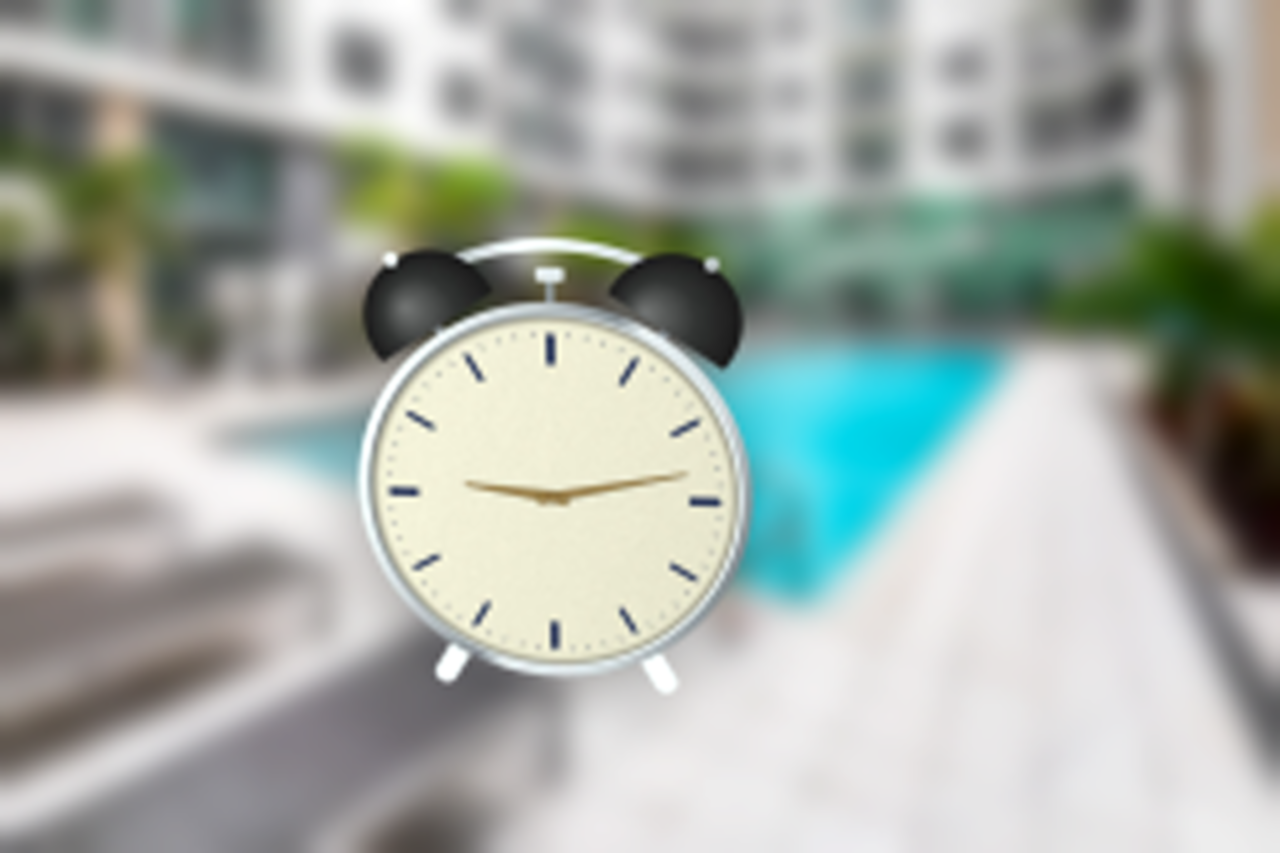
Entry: 9:13
